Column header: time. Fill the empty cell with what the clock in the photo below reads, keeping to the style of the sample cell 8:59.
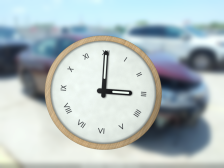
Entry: 3:00
